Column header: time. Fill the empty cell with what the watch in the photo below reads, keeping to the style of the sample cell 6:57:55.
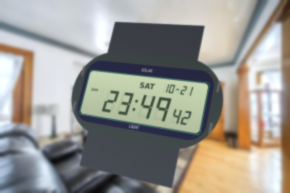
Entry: 23:49:42
